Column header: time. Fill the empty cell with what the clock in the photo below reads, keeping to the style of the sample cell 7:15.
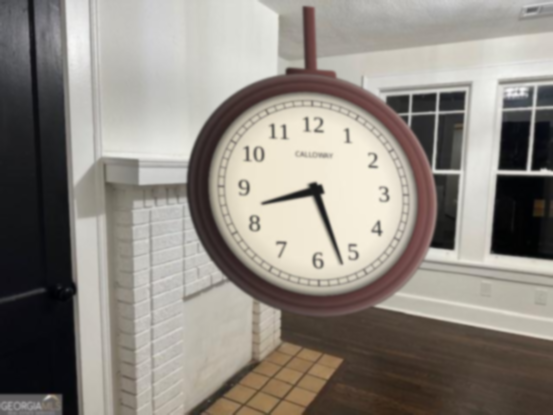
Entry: 8:27
